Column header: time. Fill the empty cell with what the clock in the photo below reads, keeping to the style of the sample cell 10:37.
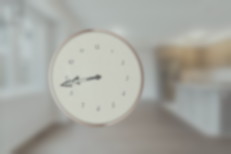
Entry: 8:43
